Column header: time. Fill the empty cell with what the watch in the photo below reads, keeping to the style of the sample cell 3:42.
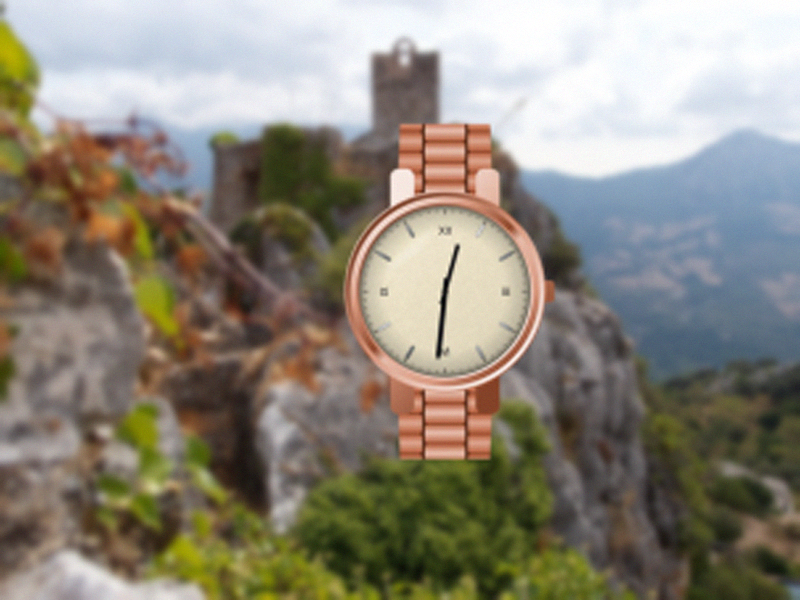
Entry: 12:31
